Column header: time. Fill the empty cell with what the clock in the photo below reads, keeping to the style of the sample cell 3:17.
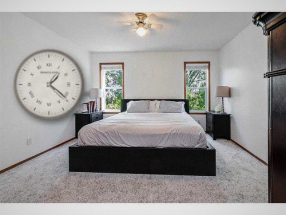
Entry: 1:22
